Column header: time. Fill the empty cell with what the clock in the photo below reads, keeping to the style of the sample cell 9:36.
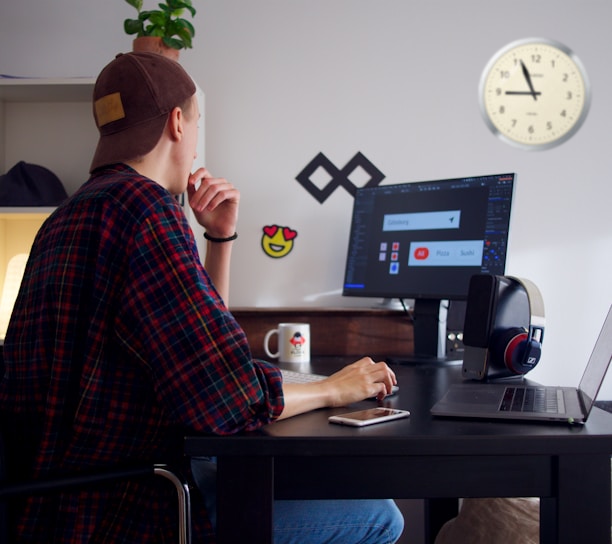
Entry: 8:56
